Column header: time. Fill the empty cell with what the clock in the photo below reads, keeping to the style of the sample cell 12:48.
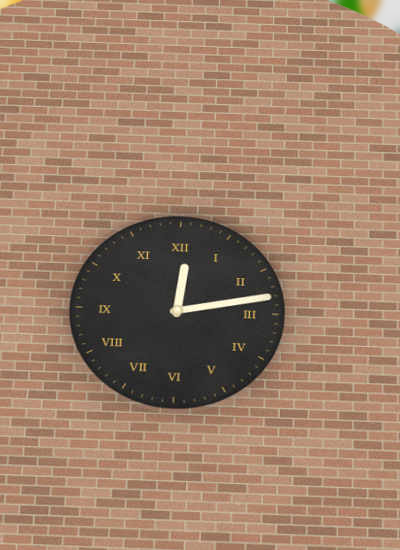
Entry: 12:13
